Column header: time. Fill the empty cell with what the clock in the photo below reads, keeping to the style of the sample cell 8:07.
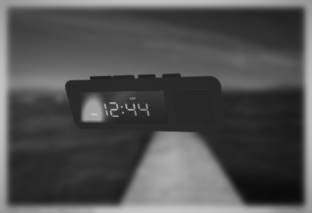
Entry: 12:44
